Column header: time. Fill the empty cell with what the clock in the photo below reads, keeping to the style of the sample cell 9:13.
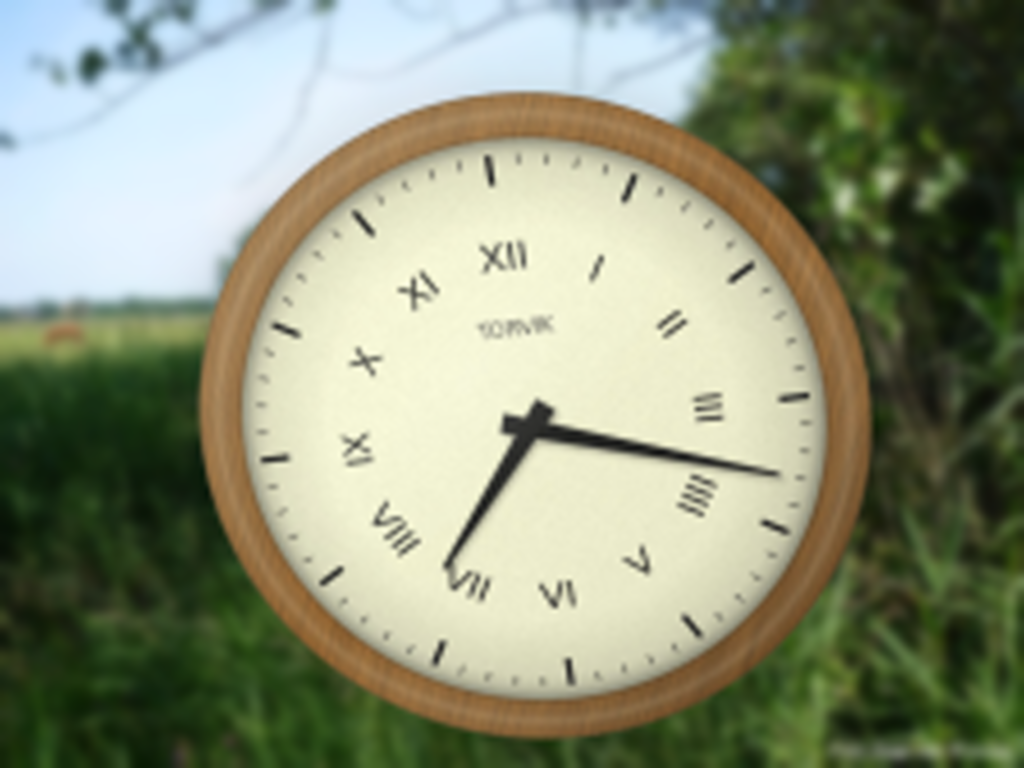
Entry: 7:18
